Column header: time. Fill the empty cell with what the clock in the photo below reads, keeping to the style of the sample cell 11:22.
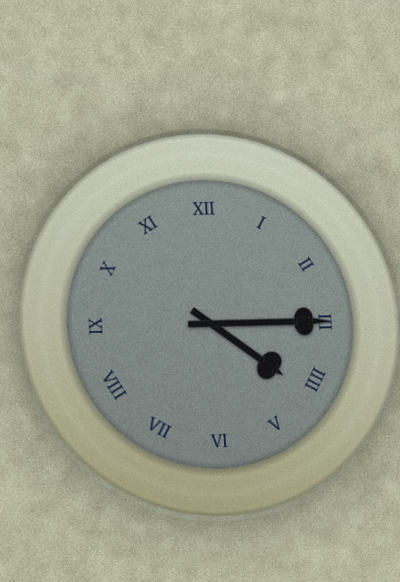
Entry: 4:15
